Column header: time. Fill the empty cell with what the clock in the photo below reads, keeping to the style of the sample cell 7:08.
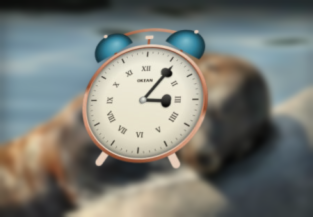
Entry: 3:06
